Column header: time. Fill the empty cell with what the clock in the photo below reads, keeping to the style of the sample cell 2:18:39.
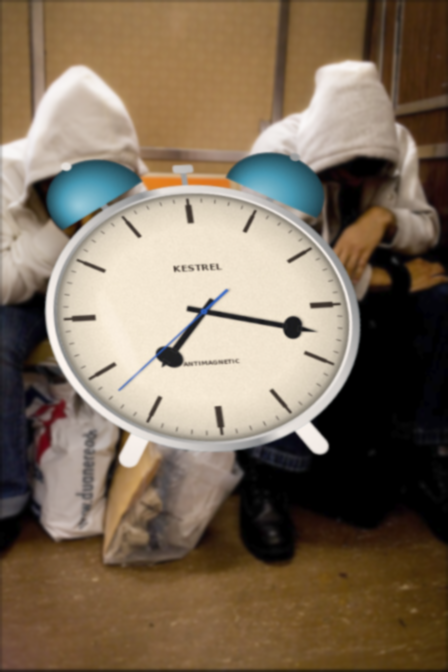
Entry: 7:17:38
